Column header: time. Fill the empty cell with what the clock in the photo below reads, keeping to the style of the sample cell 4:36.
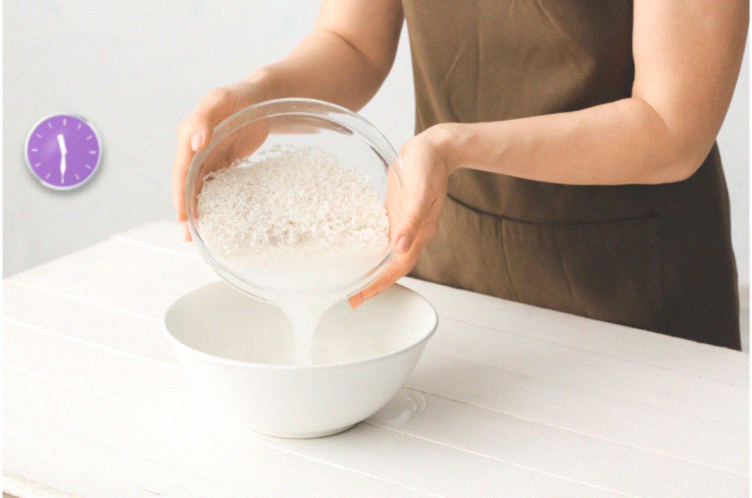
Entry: 11:30
